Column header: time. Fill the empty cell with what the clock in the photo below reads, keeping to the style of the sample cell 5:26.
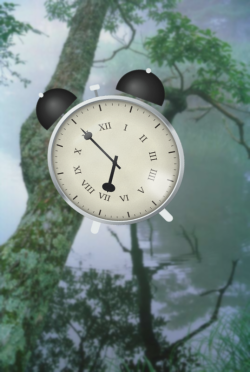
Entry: 6:55
